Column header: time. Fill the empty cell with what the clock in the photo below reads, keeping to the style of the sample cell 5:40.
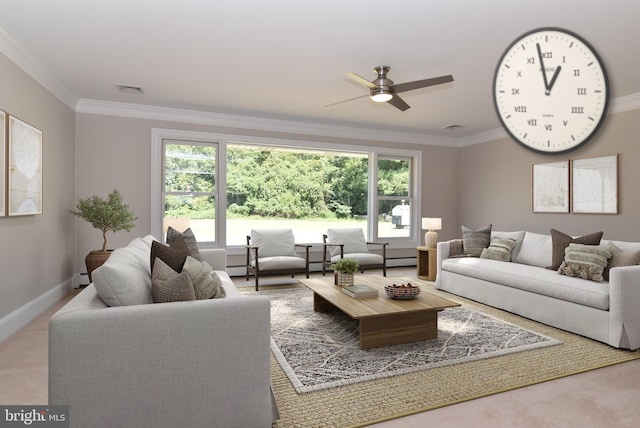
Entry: 12:58
